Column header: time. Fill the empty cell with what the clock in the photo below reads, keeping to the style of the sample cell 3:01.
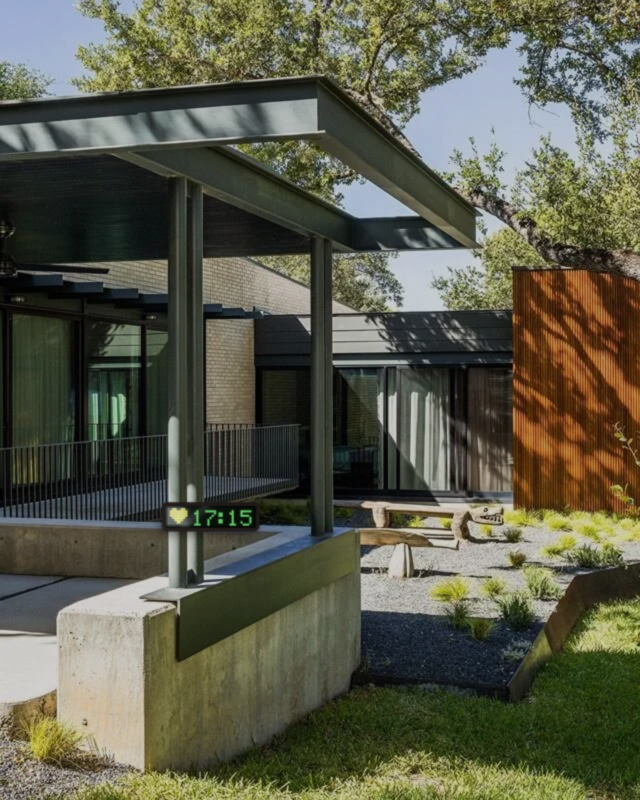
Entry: 17:15
